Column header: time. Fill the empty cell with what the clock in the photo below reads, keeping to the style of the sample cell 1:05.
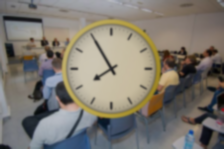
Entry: 7:55
